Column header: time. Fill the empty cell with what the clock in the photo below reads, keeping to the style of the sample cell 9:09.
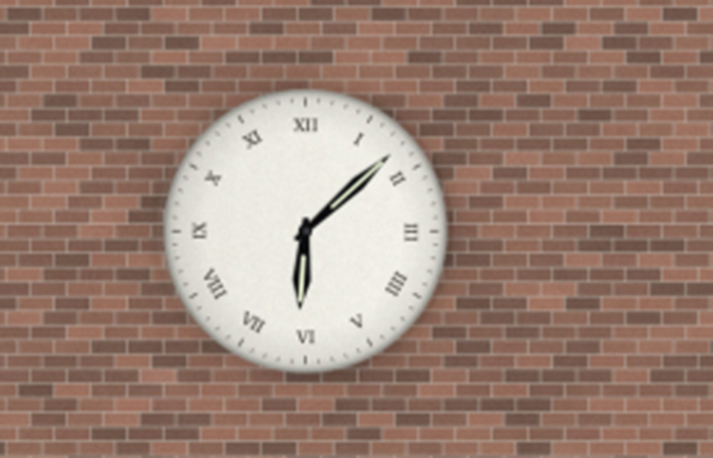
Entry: 6:08
